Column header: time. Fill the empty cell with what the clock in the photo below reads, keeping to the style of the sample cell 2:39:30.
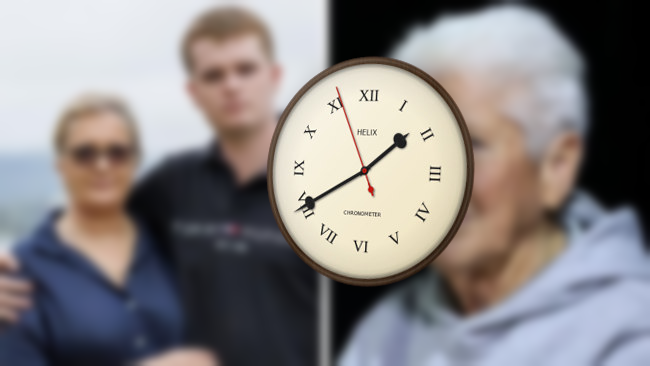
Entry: 1:39:56
